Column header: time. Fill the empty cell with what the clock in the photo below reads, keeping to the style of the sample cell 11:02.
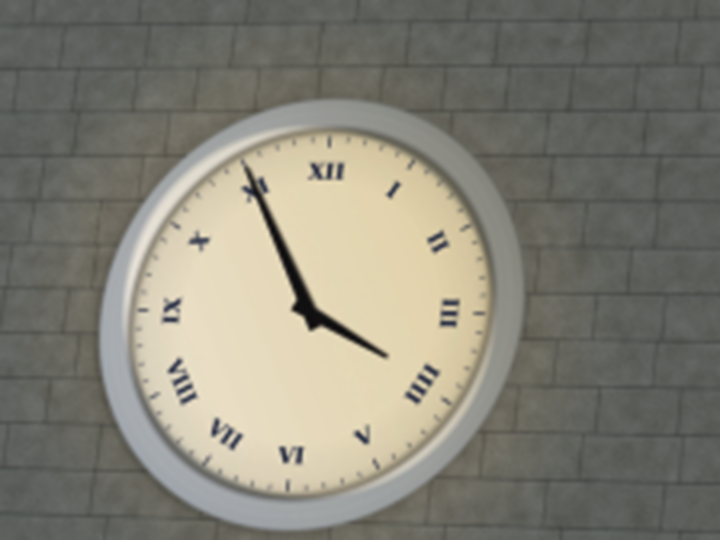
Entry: 3:55
